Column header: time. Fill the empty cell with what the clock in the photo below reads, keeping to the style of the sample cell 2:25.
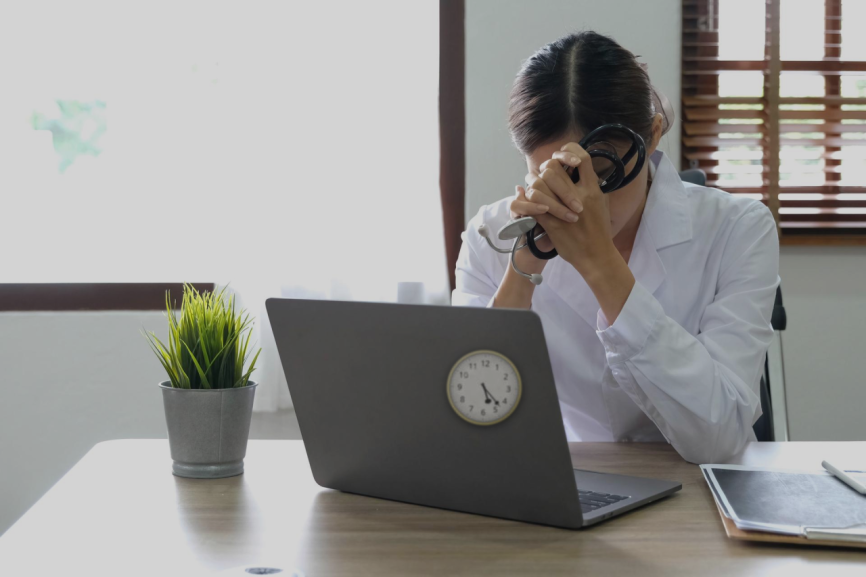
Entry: 5:23
